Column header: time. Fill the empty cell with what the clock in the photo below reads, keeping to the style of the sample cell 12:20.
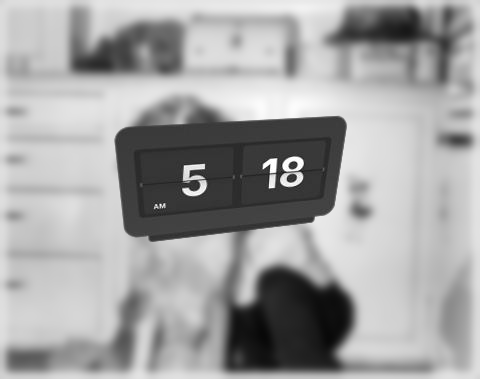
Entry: 5:18
